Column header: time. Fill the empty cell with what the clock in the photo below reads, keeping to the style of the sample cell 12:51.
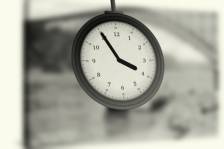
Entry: 3:55
